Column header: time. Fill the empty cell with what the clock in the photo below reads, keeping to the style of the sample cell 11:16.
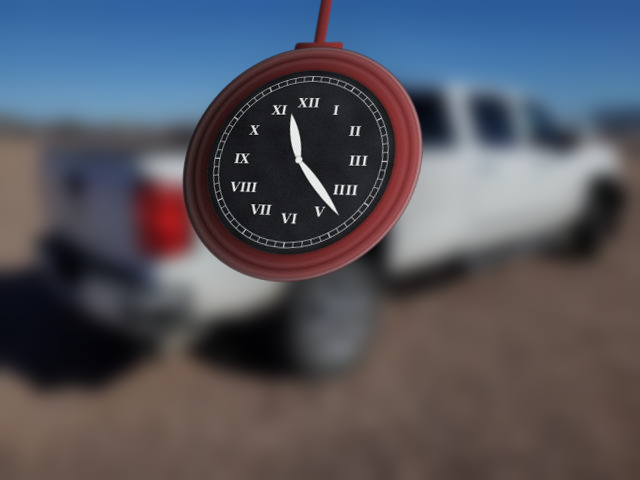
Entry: 11:23
